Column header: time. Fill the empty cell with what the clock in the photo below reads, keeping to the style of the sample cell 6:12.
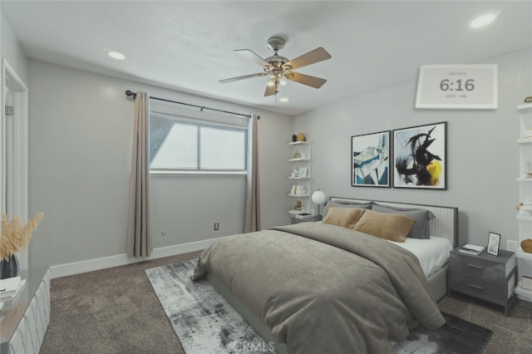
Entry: 6:16
